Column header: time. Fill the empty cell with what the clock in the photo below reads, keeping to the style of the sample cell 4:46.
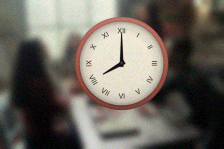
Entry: 8:00
